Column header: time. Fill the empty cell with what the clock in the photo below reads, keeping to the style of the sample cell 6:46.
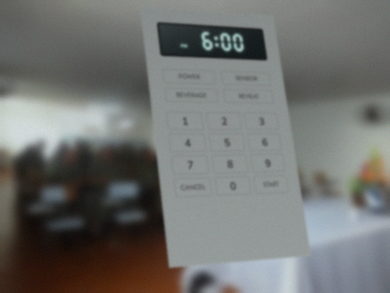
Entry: 6:00
